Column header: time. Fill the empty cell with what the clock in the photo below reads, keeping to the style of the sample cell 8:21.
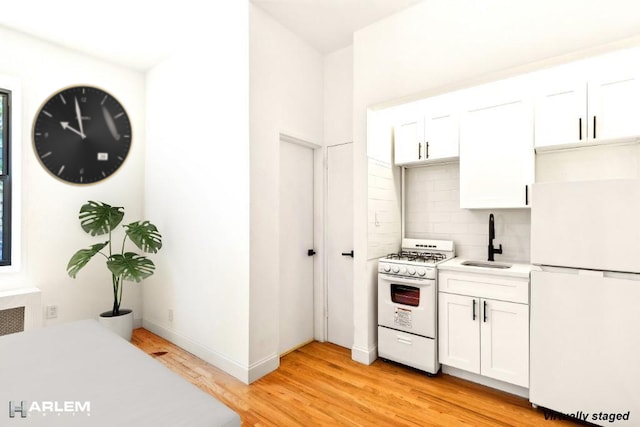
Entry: 9:58
